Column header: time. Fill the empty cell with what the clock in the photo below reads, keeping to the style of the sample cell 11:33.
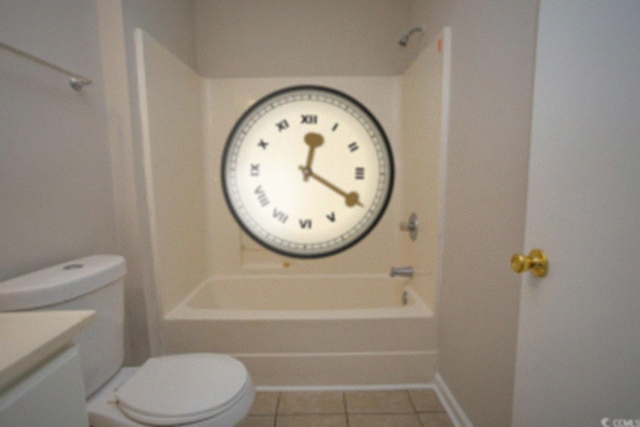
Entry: 12:20
